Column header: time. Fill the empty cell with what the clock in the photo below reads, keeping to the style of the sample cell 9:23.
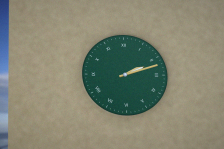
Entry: 2:12
